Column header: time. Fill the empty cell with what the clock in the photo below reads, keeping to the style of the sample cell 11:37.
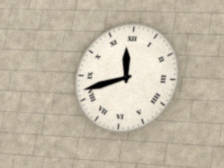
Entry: 11:42
